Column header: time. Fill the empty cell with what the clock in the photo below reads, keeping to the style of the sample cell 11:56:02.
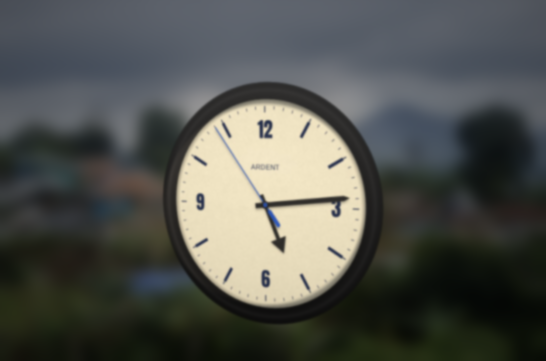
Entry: 5:13:54
